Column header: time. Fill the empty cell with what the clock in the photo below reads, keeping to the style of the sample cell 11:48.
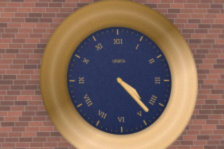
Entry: 4:23
